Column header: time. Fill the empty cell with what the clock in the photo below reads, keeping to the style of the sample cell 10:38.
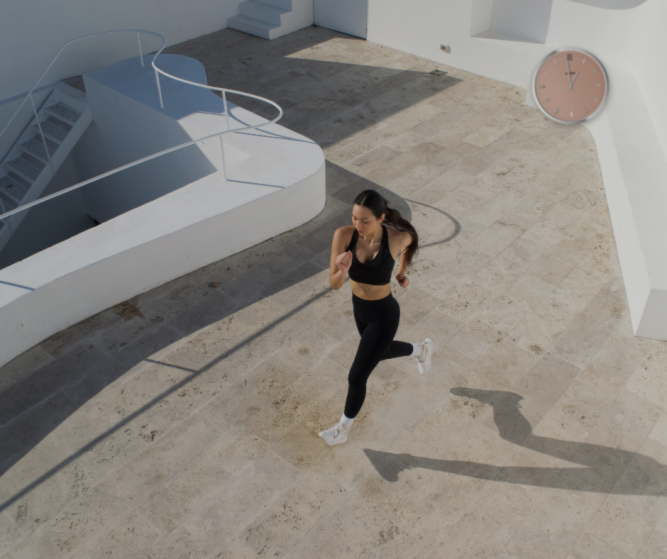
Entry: 12:59
